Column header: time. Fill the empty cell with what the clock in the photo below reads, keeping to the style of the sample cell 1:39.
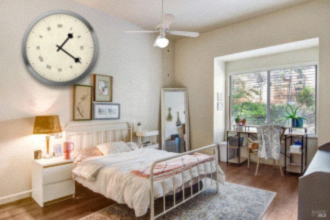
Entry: 1:21
